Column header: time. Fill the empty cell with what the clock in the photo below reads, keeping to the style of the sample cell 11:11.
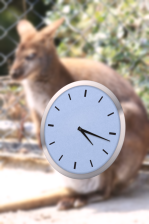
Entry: 4:17
